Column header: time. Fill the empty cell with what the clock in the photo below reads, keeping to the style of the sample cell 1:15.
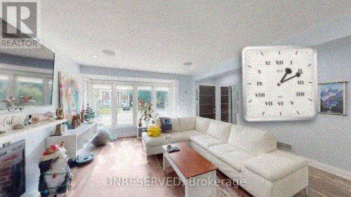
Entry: 1:11
